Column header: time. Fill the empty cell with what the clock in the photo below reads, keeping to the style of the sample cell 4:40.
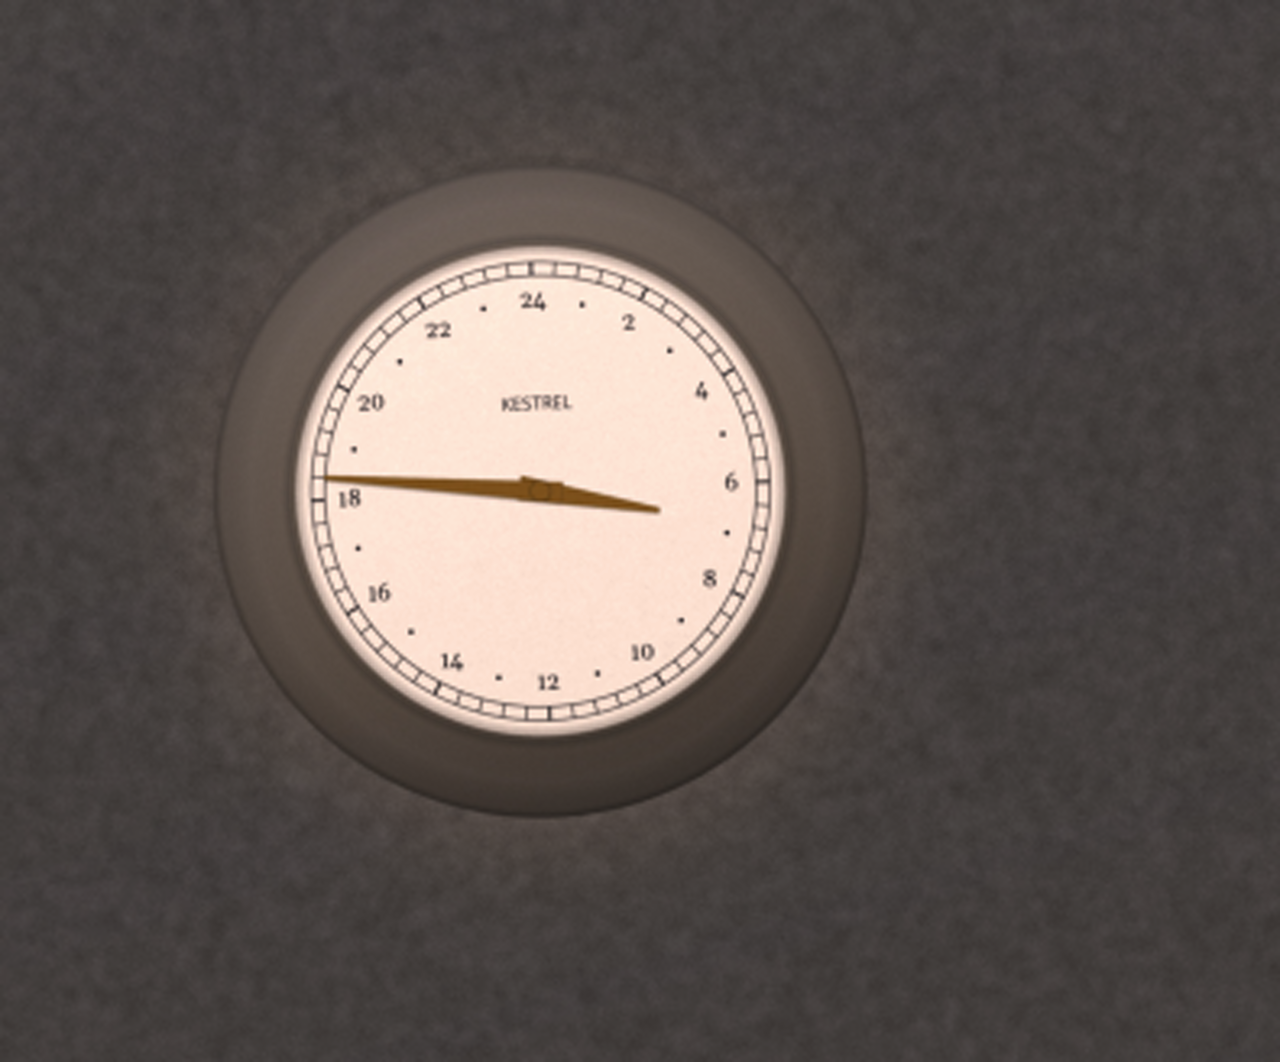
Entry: 6:46
